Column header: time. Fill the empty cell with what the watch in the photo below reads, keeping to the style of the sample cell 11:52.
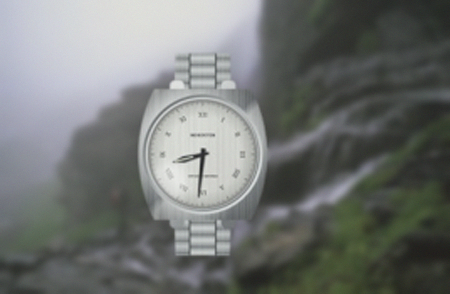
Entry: 8:31
